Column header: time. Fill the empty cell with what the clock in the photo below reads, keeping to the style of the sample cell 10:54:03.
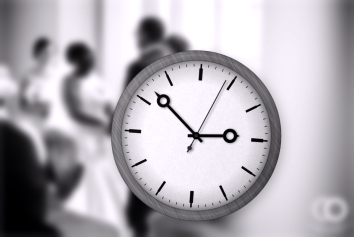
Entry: 2:52:04
